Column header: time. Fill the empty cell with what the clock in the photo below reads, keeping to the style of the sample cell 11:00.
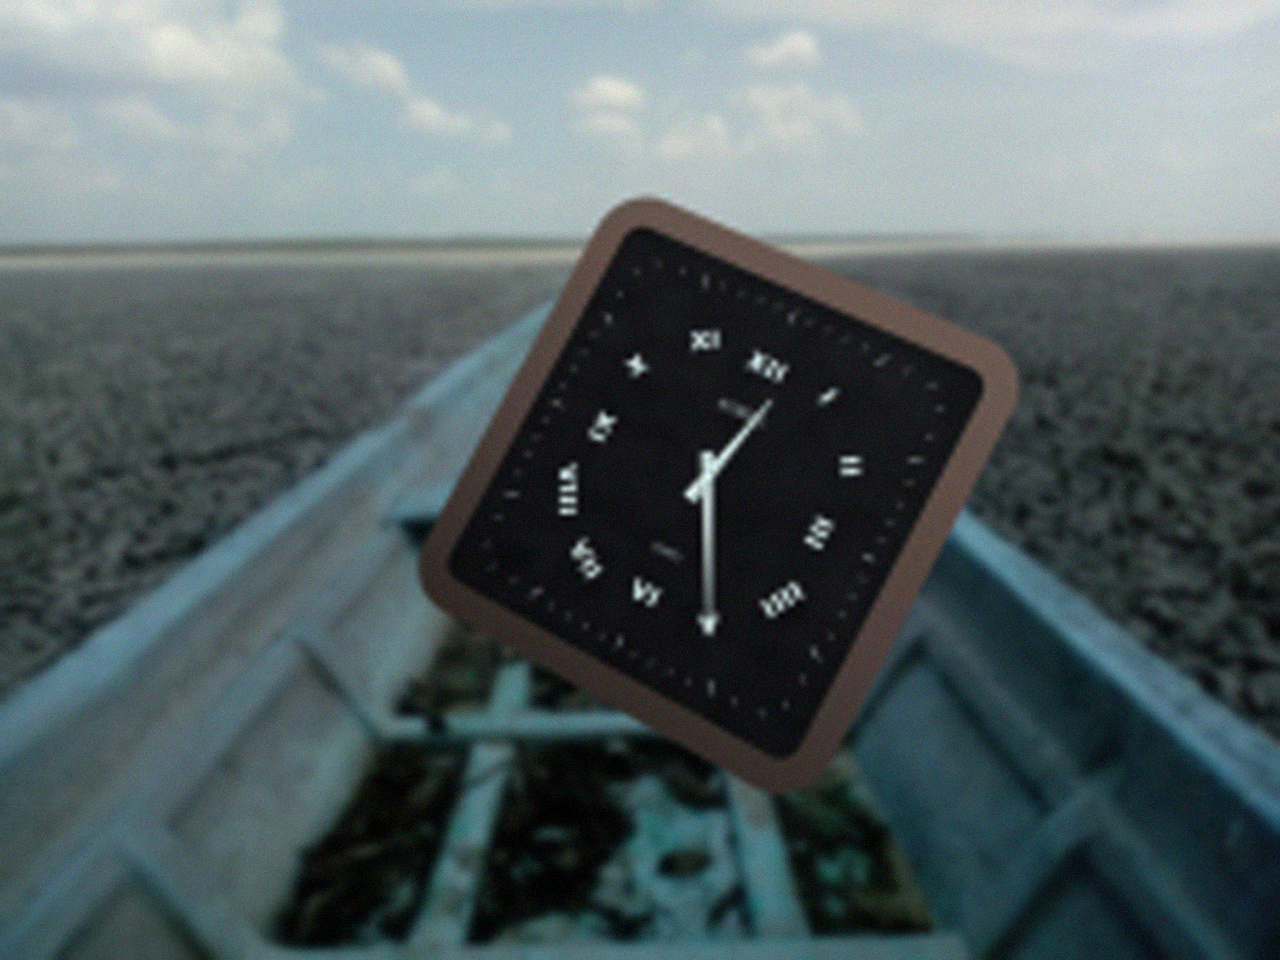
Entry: 12:25
